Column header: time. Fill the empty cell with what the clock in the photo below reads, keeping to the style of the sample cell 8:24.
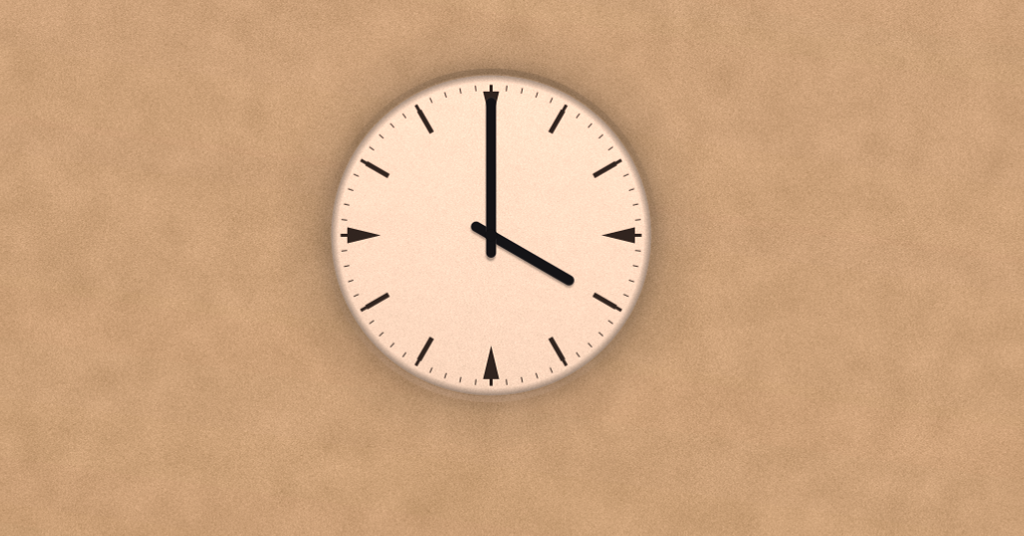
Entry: 4:00
